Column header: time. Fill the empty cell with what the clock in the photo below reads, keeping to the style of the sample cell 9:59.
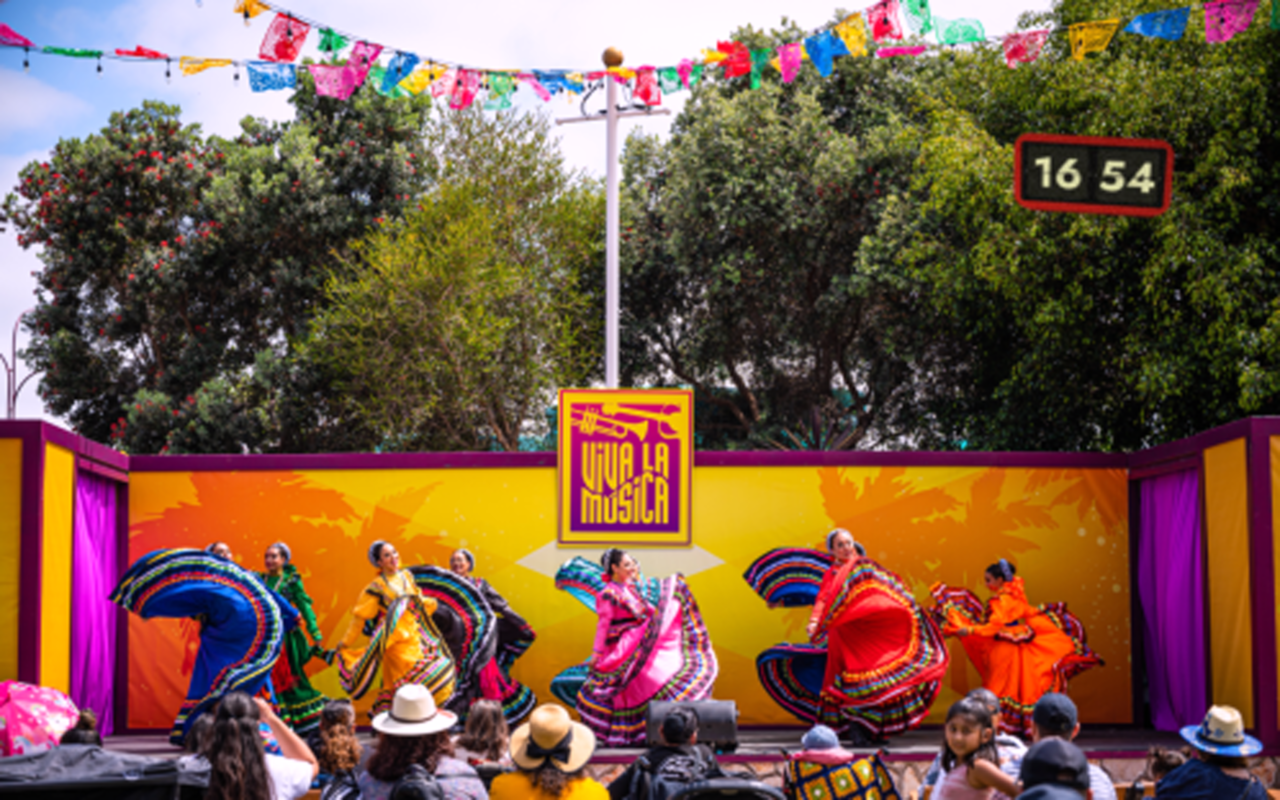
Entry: 16:54
